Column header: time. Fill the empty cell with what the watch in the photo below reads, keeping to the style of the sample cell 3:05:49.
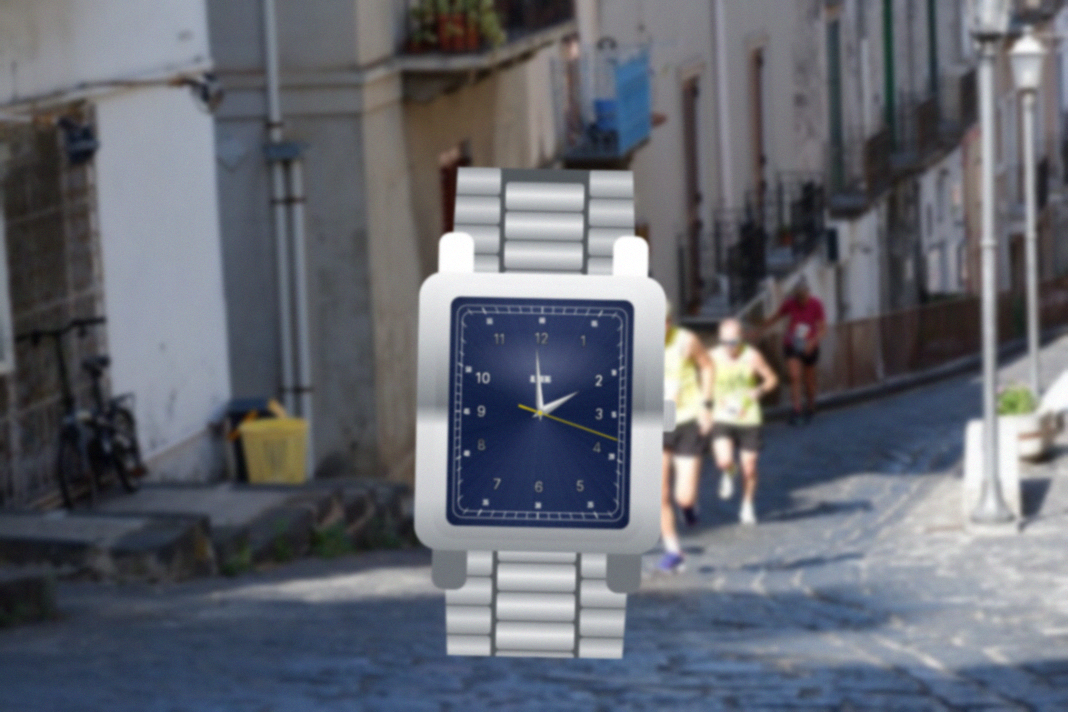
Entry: 1:59:18
